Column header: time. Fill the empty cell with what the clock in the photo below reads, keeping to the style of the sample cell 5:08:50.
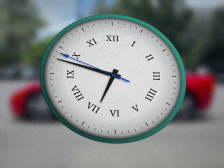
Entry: 6:47:49
